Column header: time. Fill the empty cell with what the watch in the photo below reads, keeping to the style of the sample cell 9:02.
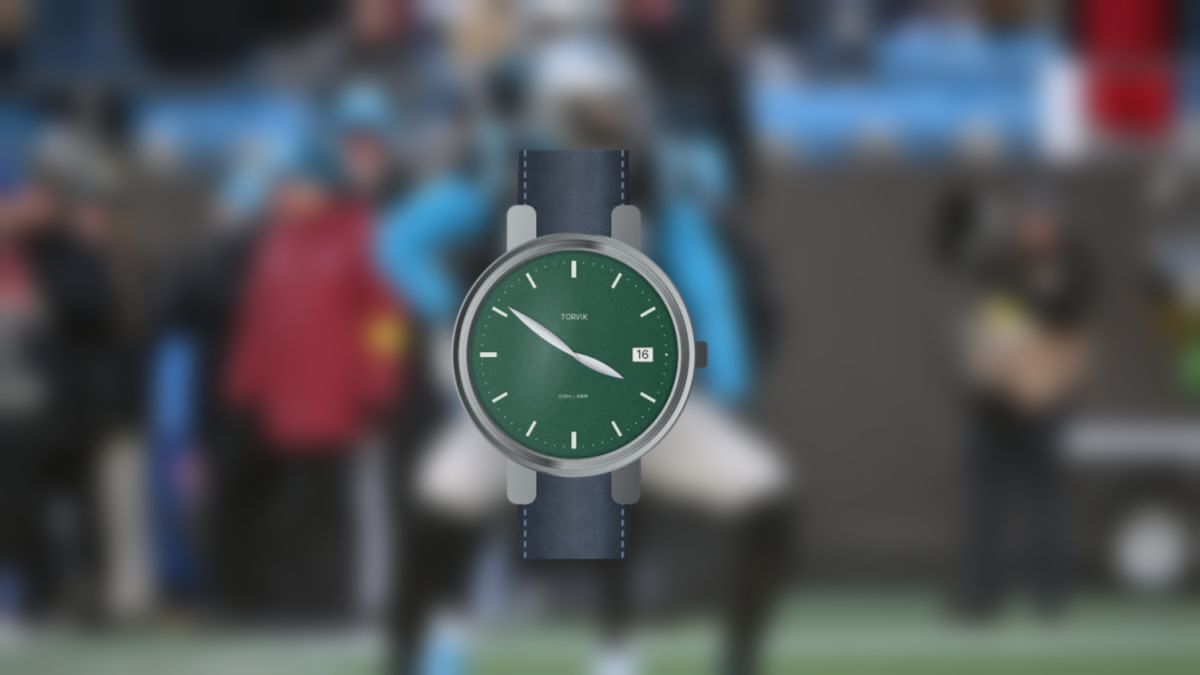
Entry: 3:51
